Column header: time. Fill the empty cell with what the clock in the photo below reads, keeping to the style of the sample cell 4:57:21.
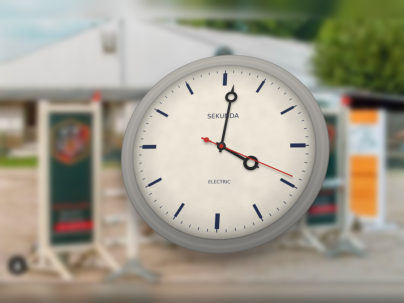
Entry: 4:01:19
